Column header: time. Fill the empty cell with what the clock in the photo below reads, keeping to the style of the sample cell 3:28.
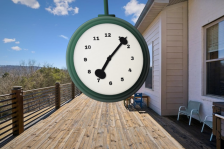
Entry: 7:07
